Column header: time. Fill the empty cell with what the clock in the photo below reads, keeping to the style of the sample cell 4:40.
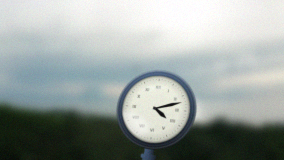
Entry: 4:12
